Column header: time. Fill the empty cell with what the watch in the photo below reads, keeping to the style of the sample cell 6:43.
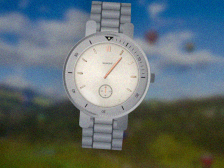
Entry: 1:06
